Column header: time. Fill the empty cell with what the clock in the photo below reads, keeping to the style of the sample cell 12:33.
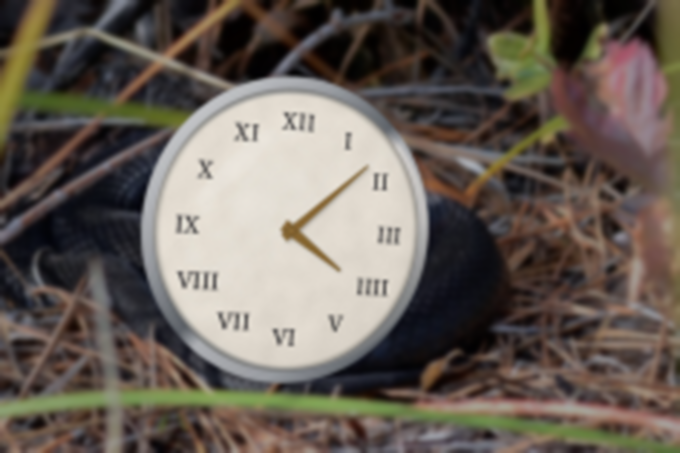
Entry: 4:08
